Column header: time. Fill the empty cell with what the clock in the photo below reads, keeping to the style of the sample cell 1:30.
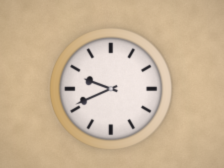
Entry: 9:41
